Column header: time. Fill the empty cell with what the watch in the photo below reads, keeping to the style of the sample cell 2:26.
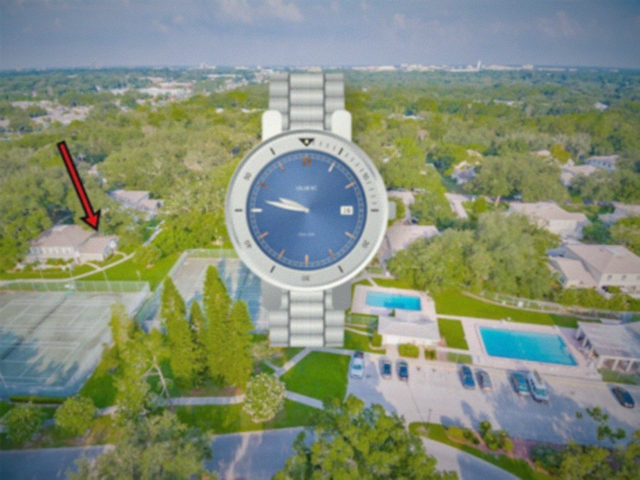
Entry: 9:47
